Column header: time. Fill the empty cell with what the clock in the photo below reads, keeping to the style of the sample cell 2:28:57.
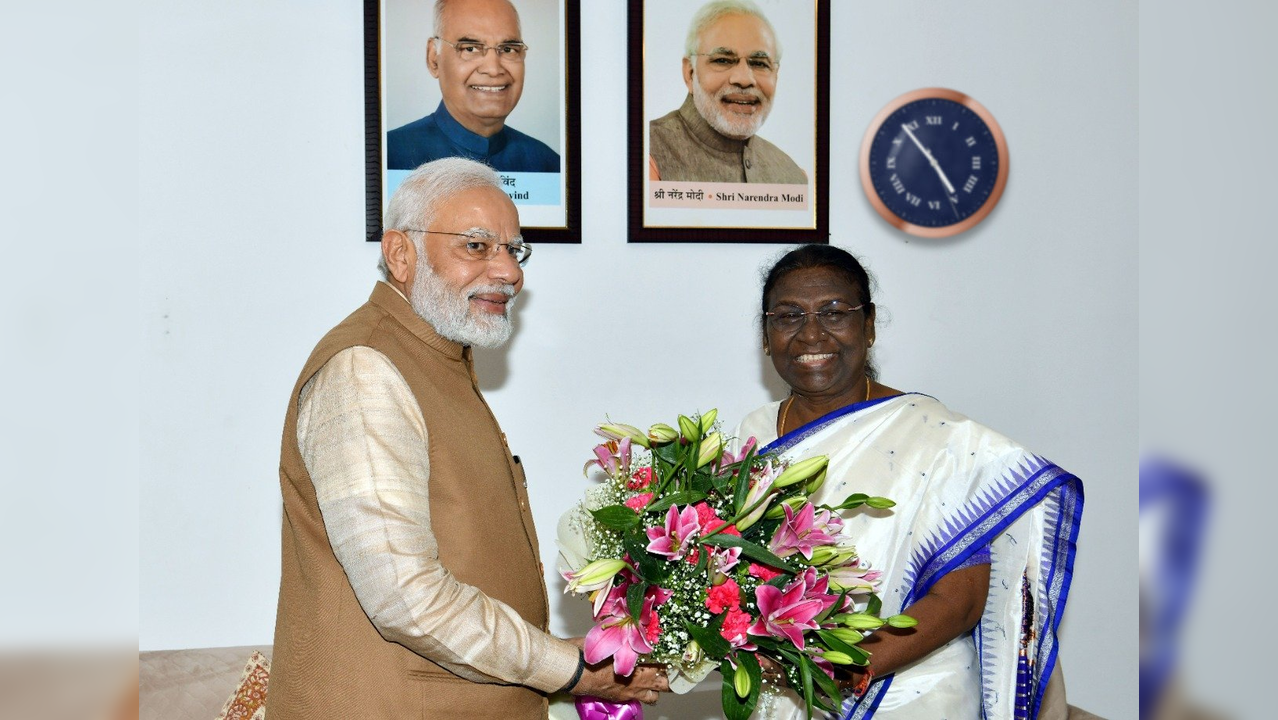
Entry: 4:53:26
